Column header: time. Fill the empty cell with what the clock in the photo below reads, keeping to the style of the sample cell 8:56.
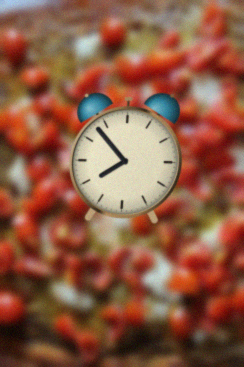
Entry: 7:53
